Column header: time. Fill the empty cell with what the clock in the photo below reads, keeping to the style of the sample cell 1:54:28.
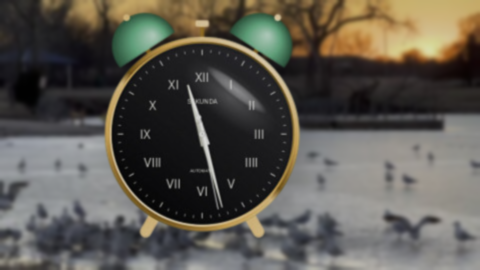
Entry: 11:27:28
